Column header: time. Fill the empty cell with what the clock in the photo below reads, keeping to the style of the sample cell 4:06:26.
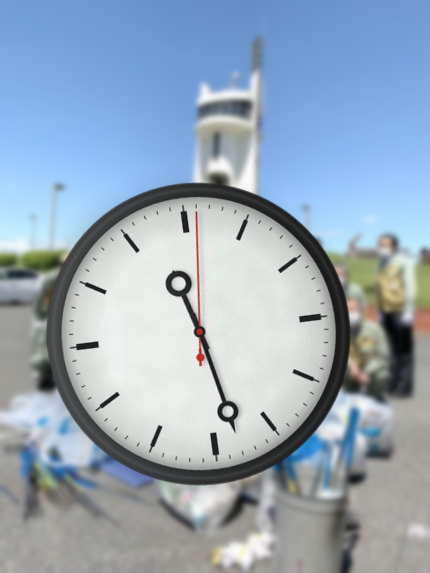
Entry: 11:28:01
